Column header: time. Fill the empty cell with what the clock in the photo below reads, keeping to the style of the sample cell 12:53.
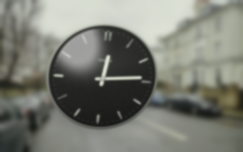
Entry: 12:14
